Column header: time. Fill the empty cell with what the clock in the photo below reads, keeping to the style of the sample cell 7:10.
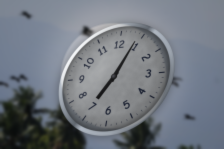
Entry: 7:04
